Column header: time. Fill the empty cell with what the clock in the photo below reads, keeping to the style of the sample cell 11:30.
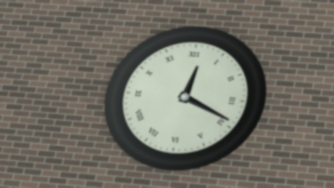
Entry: 12:19
